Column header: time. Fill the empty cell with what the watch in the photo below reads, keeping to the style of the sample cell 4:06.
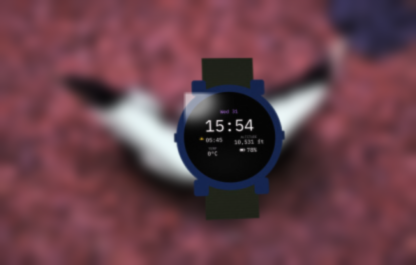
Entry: 15:54
